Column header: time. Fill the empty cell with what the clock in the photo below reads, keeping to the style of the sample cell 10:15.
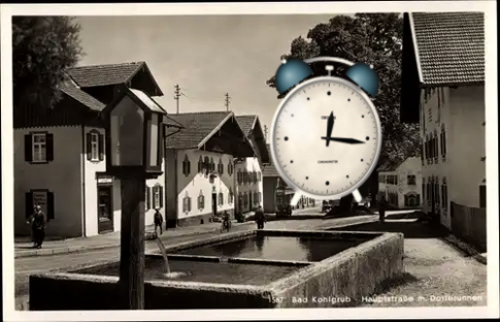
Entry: 12:16
